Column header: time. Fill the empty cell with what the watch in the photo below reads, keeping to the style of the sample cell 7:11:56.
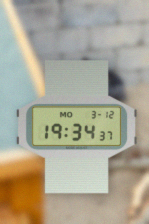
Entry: 19:34:37
